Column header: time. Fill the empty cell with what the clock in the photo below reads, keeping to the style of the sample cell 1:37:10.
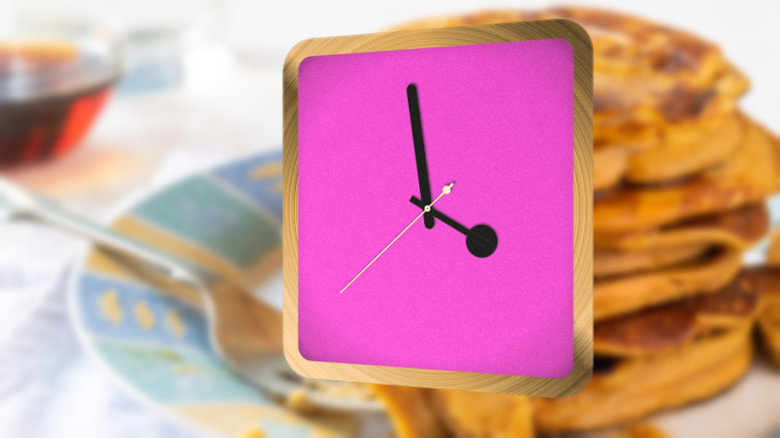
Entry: 3:58:38
